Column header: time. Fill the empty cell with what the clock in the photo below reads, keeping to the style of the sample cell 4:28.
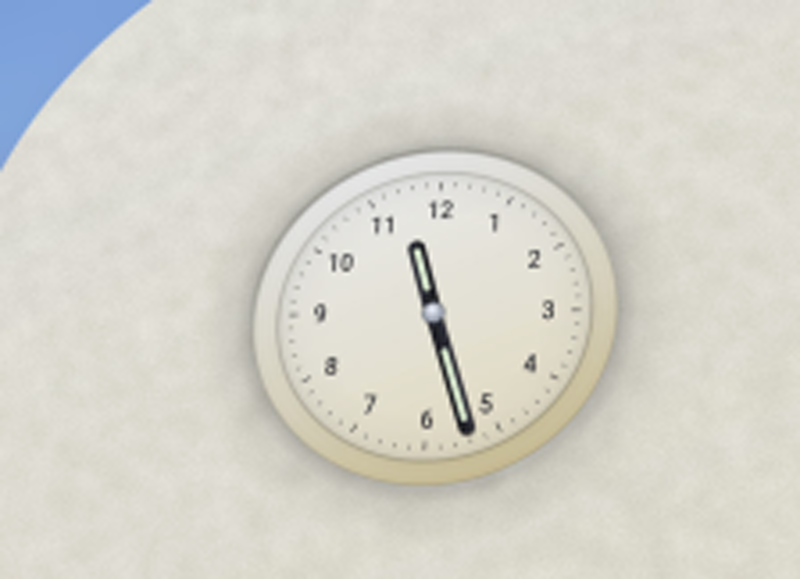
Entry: 11:27
